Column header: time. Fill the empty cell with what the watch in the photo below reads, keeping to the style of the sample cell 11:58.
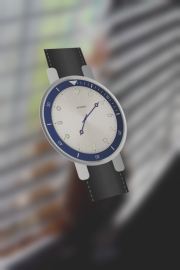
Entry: 7:09
